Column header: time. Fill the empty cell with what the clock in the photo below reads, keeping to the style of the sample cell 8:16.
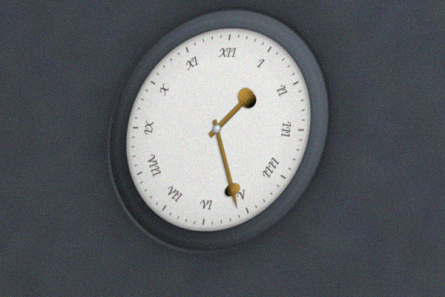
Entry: 1:26
